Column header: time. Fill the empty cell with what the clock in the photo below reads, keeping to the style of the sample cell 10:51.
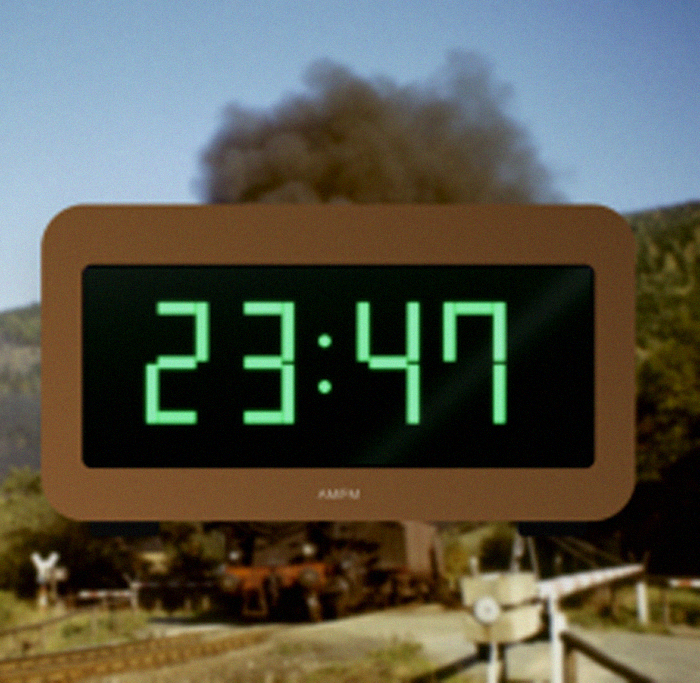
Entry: 23:47
